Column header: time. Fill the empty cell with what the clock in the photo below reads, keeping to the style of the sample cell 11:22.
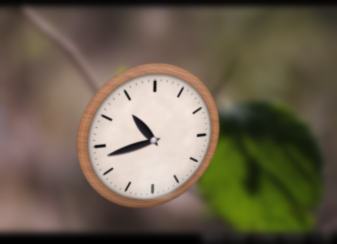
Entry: 10:43
